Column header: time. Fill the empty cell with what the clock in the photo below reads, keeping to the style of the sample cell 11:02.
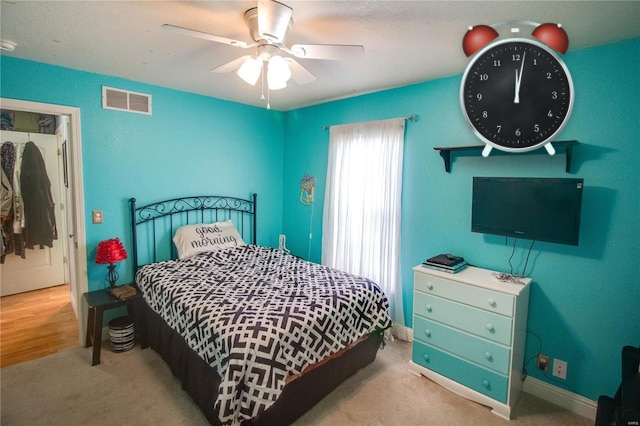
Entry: 12:02
